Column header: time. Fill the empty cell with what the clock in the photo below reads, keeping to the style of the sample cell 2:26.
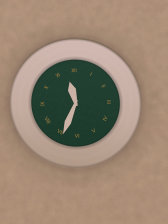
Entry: 11:34
